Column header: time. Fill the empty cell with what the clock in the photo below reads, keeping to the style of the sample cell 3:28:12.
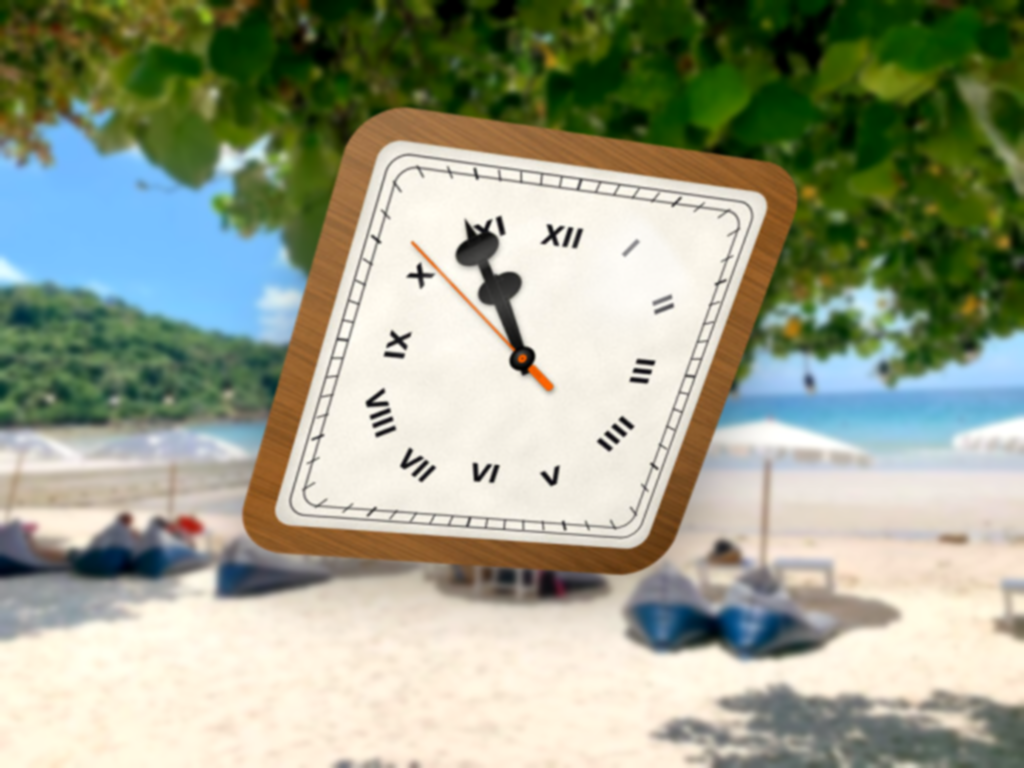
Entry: 10:53:51
